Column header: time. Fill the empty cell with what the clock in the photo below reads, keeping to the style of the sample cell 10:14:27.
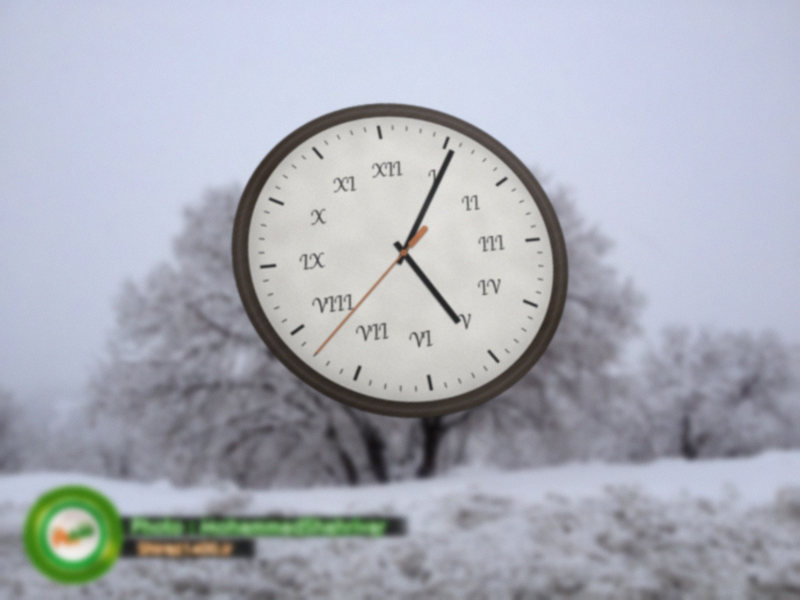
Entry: 5:05:38
